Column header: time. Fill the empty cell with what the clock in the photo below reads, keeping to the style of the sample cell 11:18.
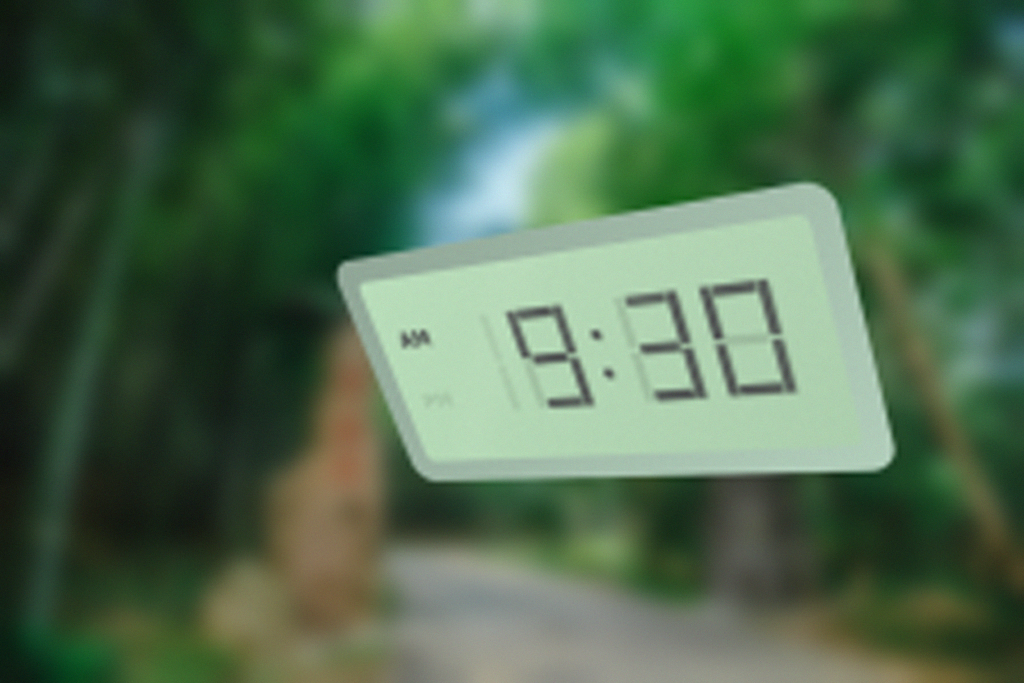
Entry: 9:30
